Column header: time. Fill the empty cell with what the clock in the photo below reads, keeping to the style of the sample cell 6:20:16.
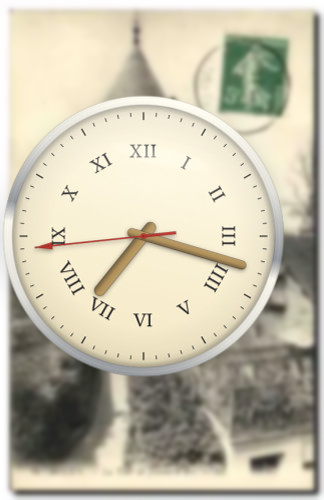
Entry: 7:17:44
